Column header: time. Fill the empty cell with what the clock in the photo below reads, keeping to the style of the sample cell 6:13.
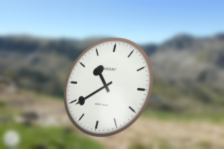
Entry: 10:39
